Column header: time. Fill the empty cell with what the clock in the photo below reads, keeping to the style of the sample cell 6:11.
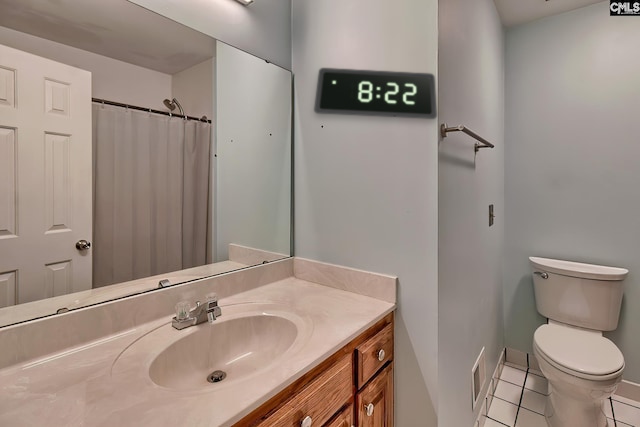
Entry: 8:22
